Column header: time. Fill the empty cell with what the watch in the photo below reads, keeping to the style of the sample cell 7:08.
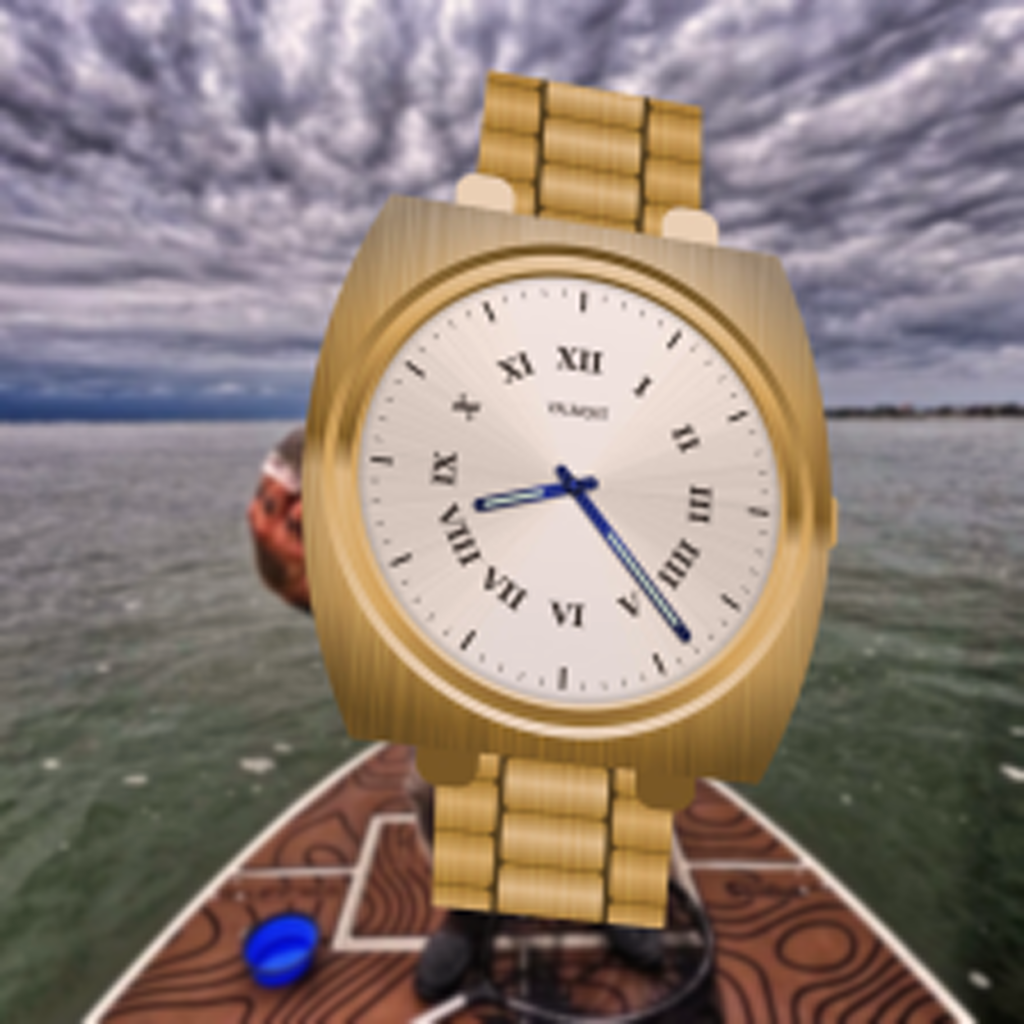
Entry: 8:23
